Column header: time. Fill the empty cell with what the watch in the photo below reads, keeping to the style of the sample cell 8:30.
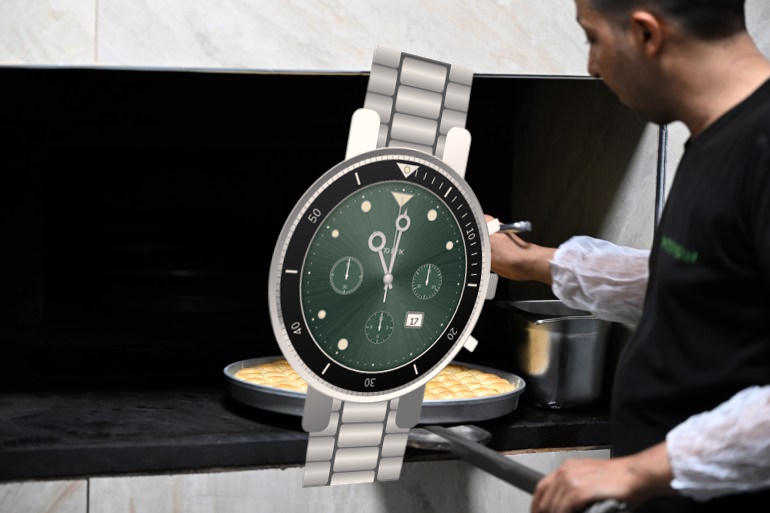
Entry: 11:01
